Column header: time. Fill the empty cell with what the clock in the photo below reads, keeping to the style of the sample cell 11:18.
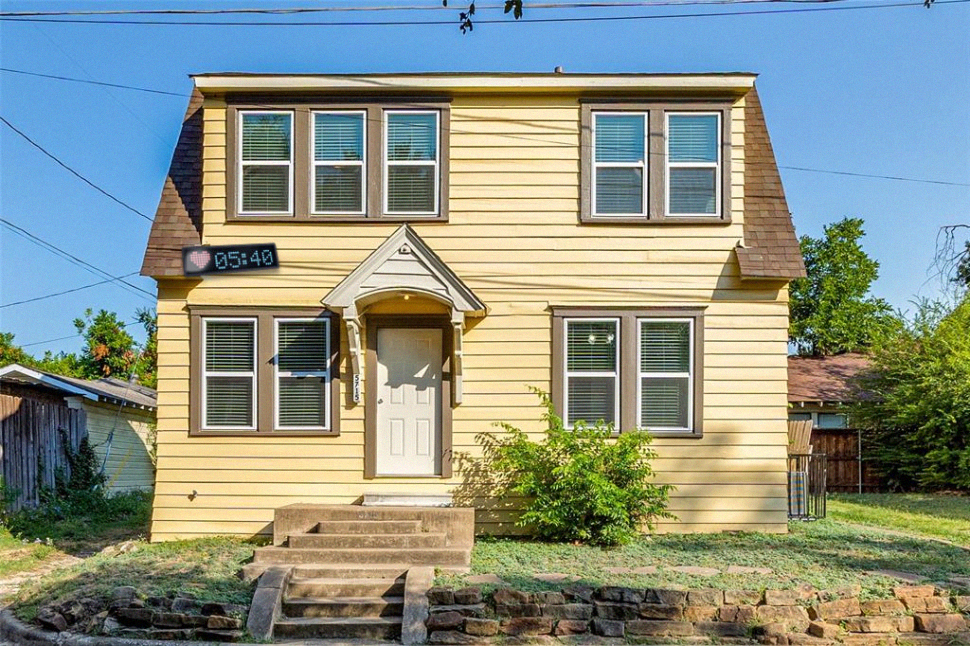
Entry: 5:40
